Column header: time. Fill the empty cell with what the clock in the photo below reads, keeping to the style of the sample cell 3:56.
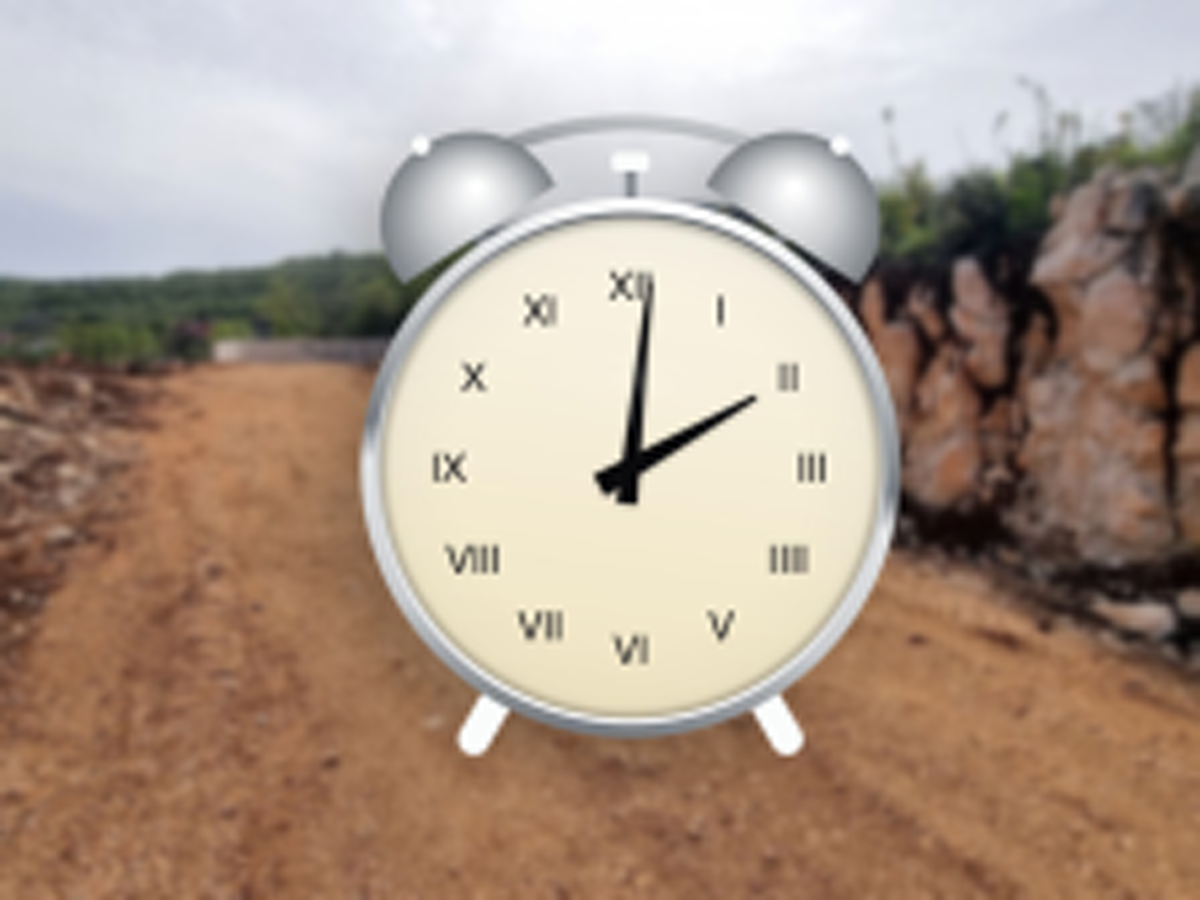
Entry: 2:01
